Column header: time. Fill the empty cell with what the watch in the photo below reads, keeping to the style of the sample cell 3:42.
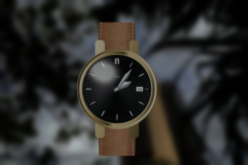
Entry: 2:06
